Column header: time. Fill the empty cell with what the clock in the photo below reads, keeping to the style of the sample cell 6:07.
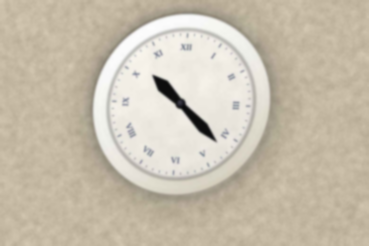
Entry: 10:22
